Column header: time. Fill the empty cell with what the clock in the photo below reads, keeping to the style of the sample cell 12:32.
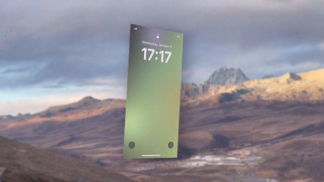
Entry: 17:17
